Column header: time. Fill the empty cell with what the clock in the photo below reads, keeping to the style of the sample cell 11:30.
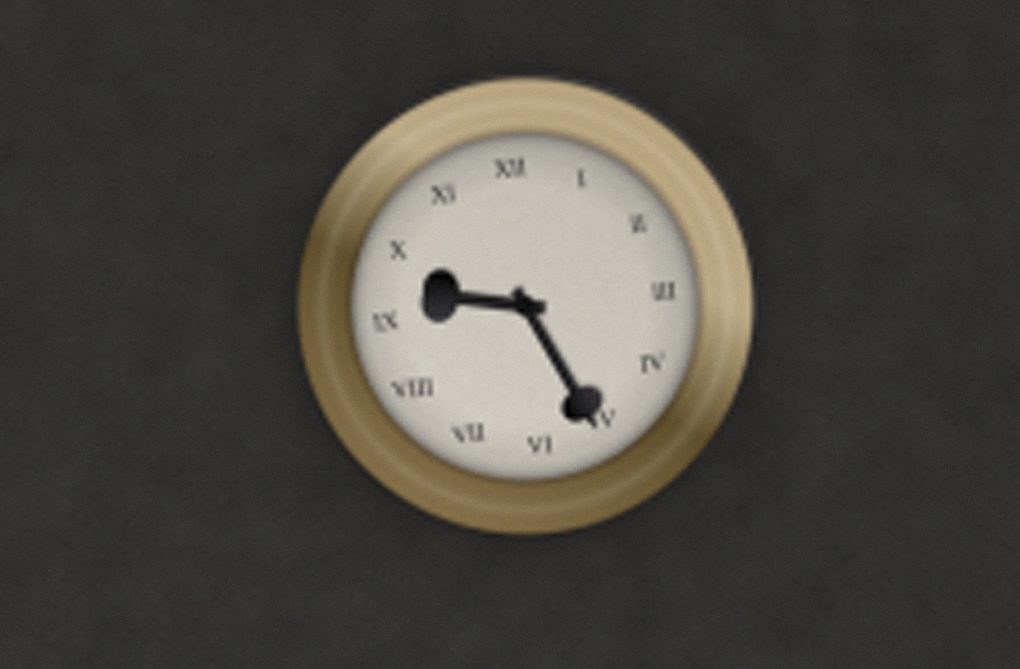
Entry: 9:26
